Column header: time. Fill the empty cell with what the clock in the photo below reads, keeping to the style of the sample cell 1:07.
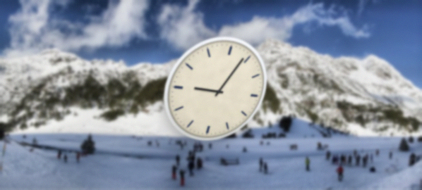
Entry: 9:04
